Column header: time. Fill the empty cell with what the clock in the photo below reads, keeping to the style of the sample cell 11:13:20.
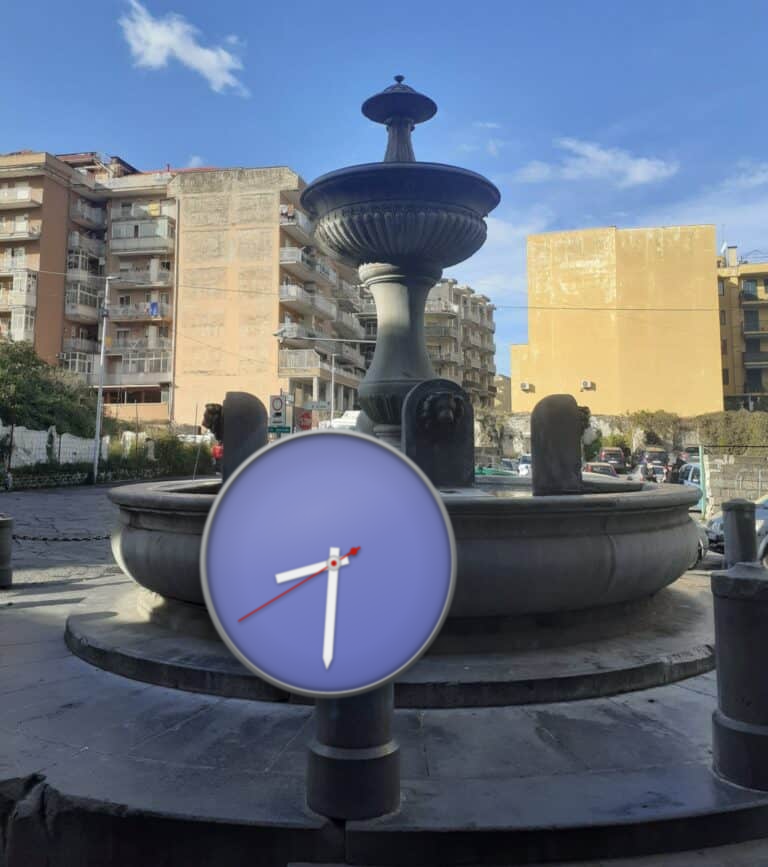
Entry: 8:30:40
